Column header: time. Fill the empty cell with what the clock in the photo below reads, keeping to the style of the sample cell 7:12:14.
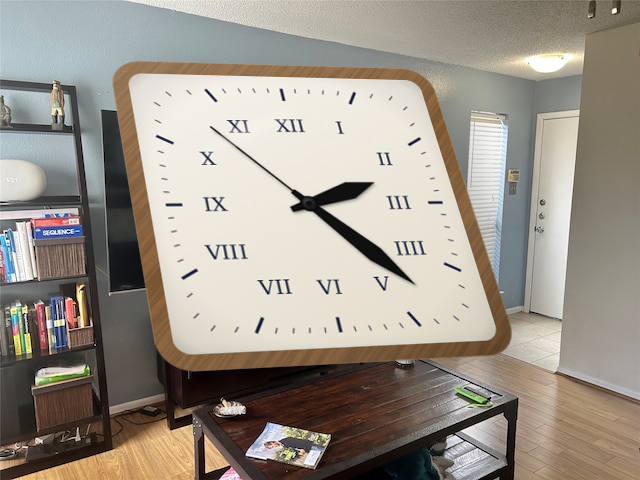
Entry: 2:22:53
